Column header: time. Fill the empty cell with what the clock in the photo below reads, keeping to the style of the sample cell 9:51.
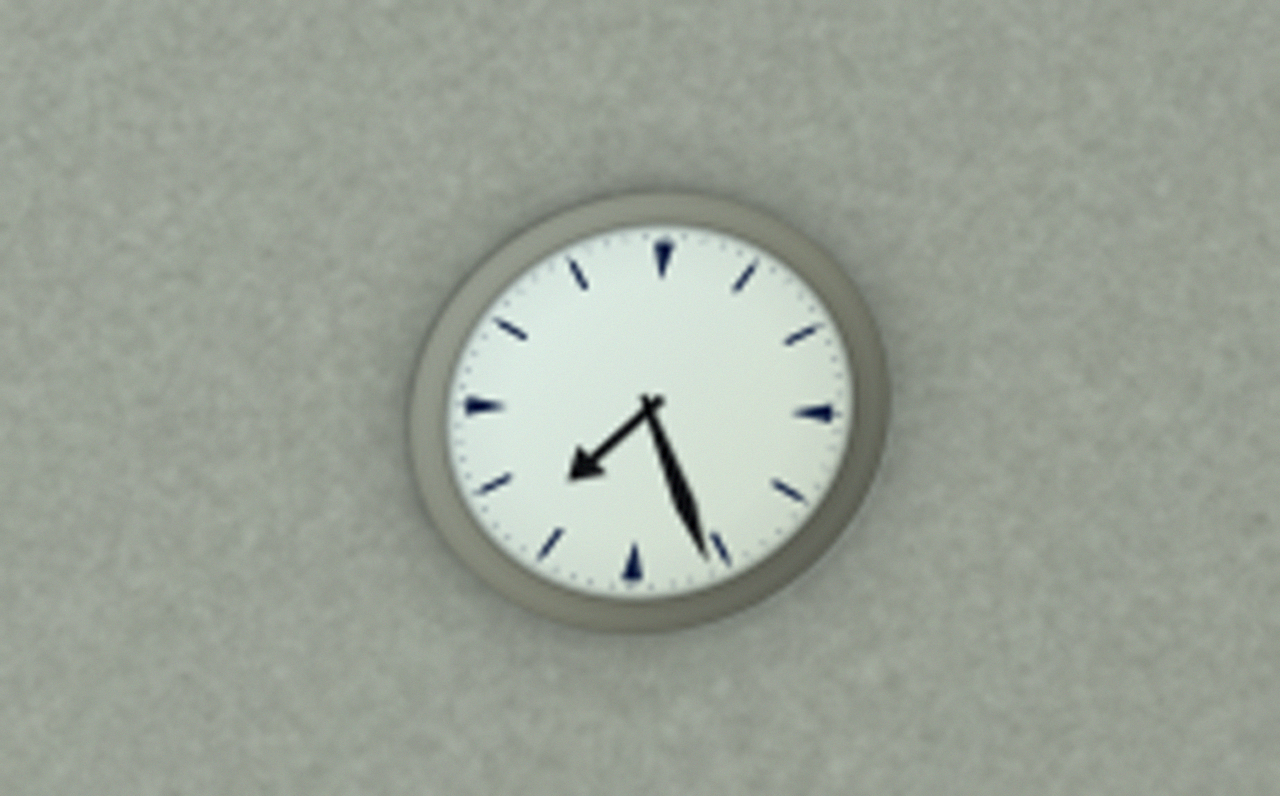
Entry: 7:26
